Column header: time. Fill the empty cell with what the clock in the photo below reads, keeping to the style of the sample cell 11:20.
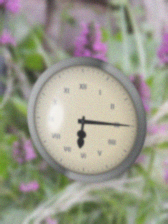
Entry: 6:15
